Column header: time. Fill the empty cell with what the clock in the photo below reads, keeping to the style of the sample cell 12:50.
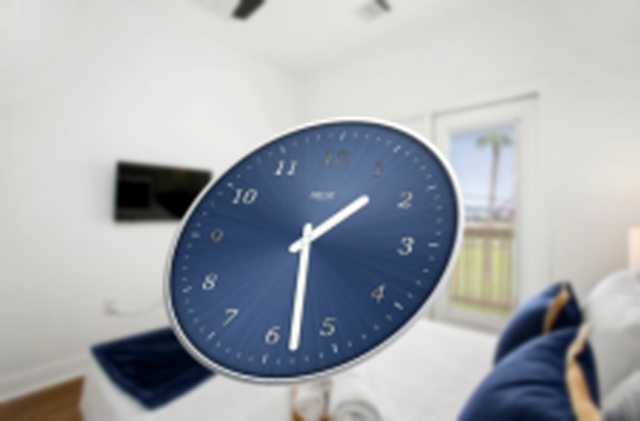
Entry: 1:28
